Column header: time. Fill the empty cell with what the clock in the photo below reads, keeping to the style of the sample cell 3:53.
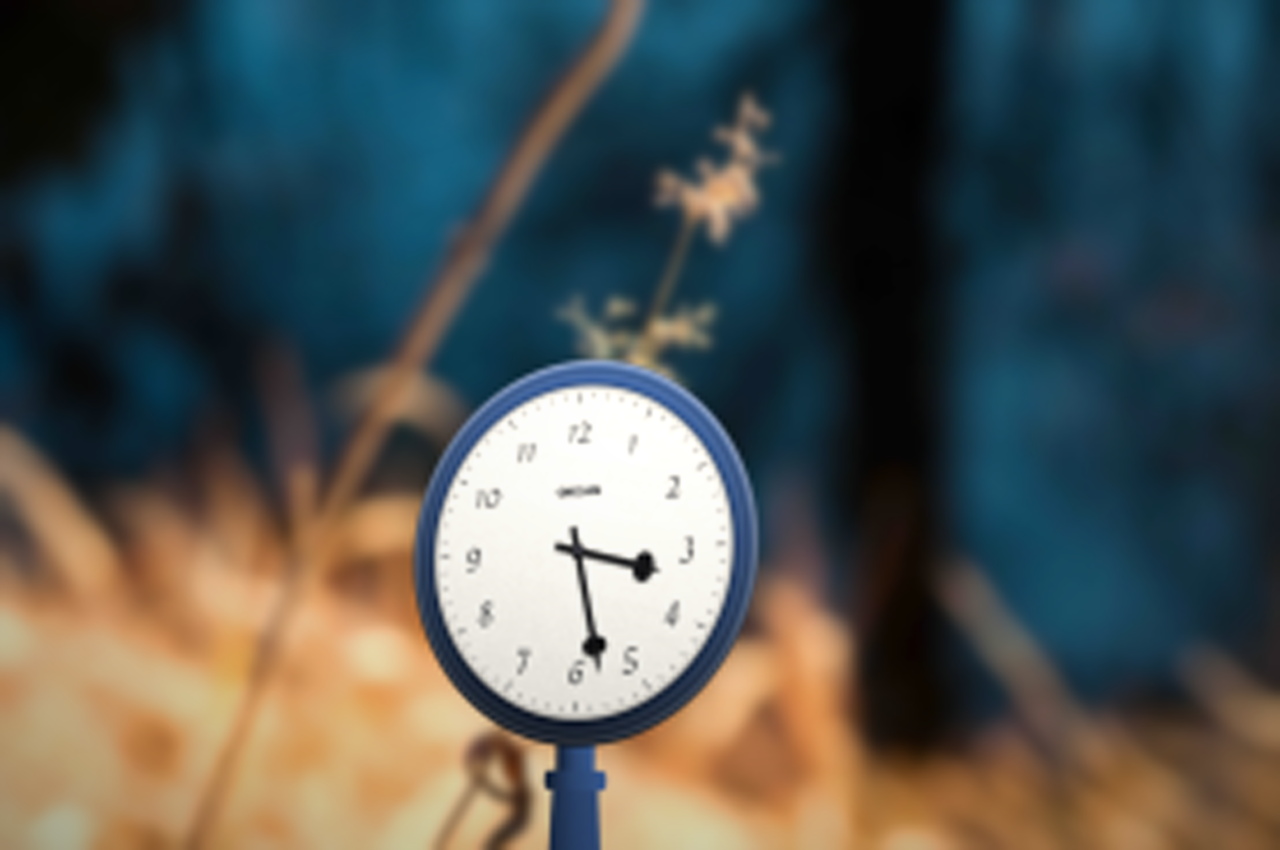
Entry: 3:28
